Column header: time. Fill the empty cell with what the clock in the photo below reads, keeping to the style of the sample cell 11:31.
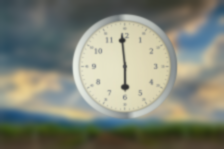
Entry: 5:59
